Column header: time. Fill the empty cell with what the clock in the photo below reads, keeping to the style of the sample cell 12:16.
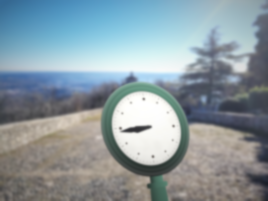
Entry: 8:44
